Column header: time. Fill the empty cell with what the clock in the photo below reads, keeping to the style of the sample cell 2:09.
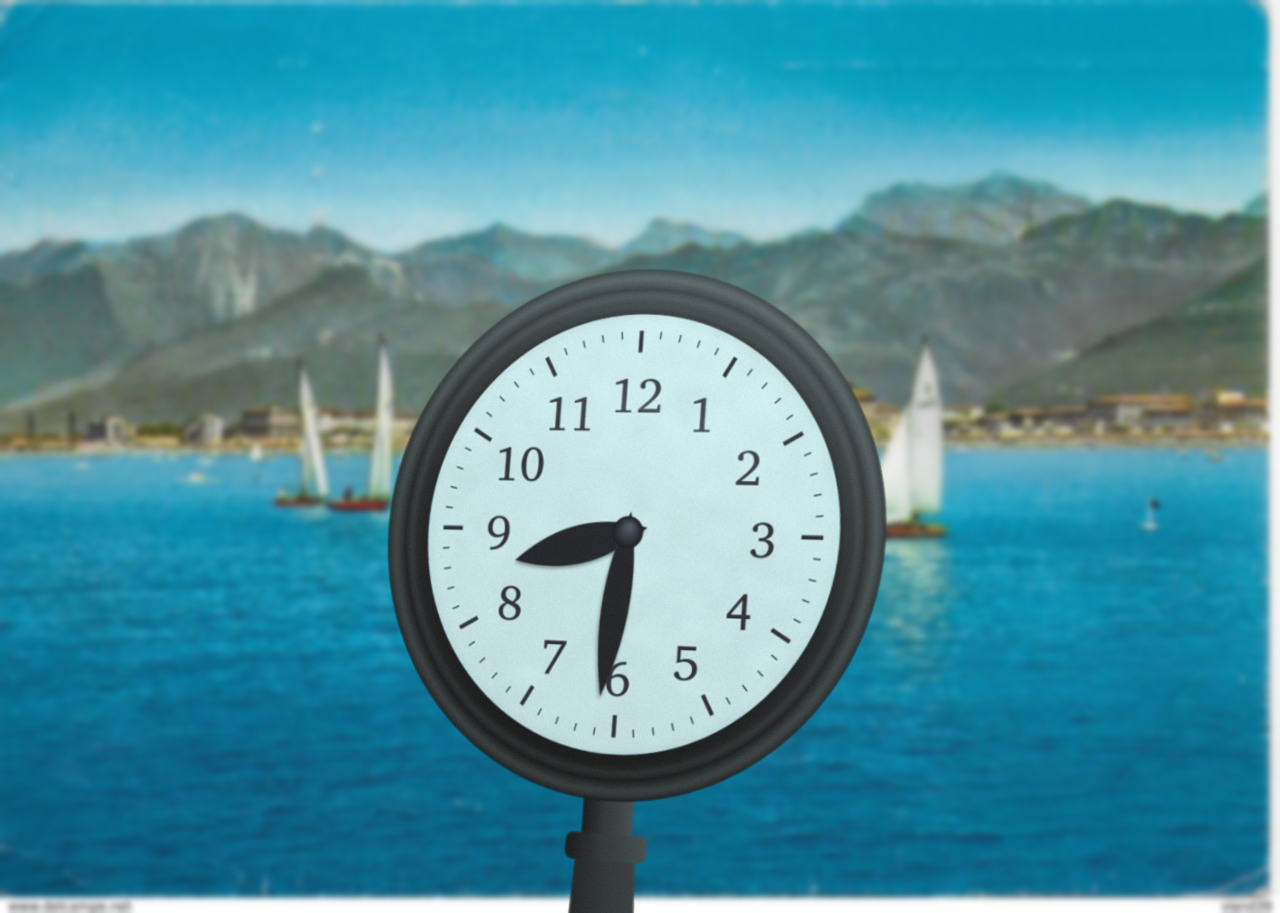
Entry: 8:31
